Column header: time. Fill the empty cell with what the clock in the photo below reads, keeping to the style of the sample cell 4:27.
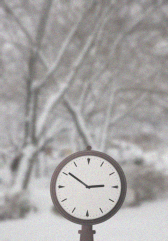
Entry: 2:51
